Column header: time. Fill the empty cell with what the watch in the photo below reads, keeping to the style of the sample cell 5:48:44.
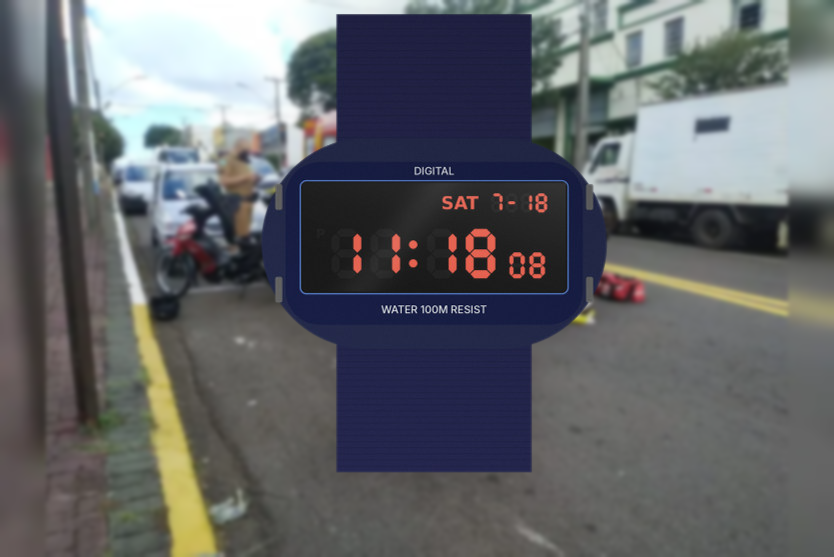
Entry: 11:18:08
